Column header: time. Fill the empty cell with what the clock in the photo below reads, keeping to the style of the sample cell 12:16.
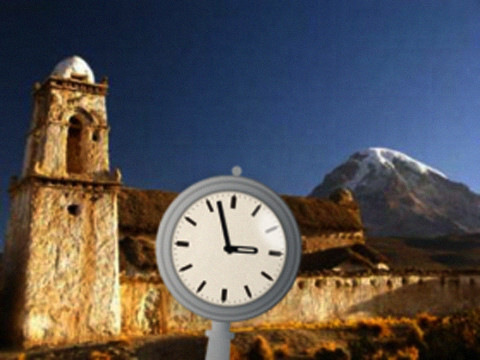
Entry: 2:57
